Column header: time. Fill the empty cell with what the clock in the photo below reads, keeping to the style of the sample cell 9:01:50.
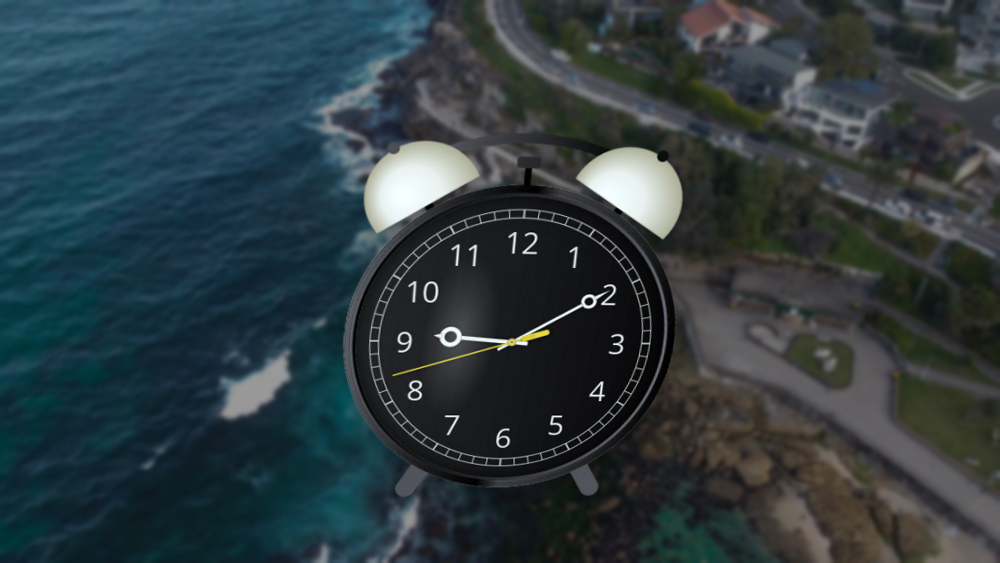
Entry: 9:09:42
